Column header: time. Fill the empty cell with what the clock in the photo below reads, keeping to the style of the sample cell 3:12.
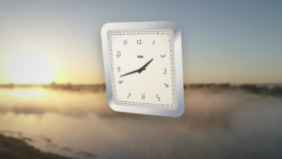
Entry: 1:42
